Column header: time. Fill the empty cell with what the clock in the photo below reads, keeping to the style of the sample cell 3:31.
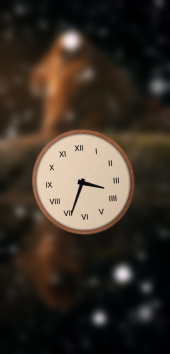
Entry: 3:34
